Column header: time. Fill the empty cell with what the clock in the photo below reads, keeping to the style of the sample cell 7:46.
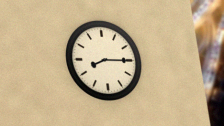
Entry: 8:15
